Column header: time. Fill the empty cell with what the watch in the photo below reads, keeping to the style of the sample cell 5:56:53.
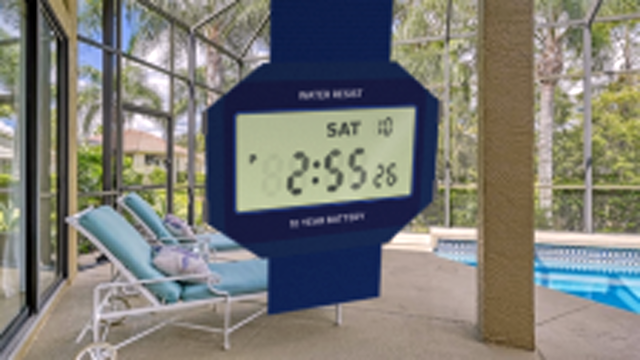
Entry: 2:55:26
